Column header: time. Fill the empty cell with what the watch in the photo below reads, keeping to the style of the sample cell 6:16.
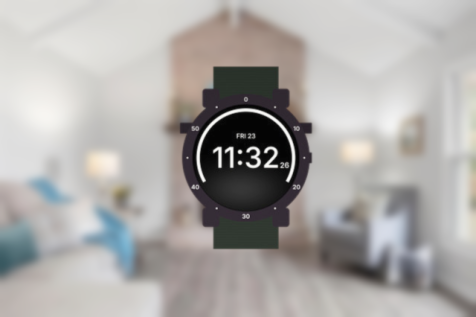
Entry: 11:32
